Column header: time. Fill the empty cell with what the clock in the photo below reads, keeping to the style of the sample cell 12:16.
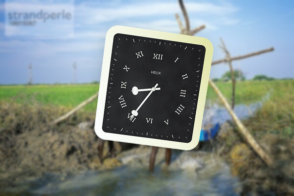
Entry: 8:35
